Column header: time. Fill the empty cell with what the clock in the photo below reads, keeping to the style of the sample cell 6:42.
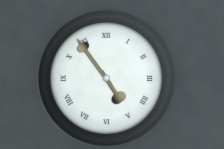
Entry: 4:54
